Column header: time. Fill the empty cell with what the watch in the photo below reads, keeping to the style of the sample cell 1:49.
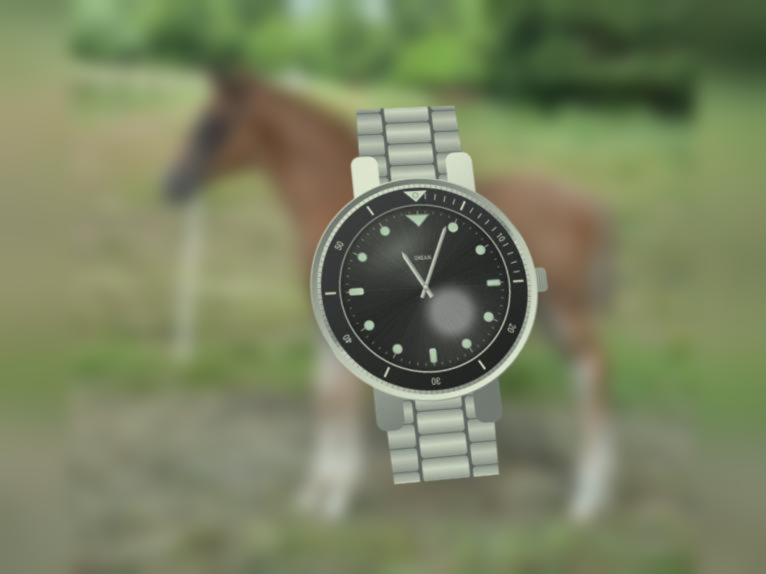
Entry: 11:04
